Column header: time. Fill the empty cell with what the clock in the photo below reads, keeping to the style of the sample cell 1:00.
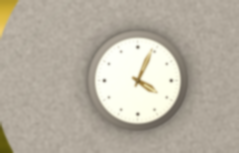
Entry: 4:04
